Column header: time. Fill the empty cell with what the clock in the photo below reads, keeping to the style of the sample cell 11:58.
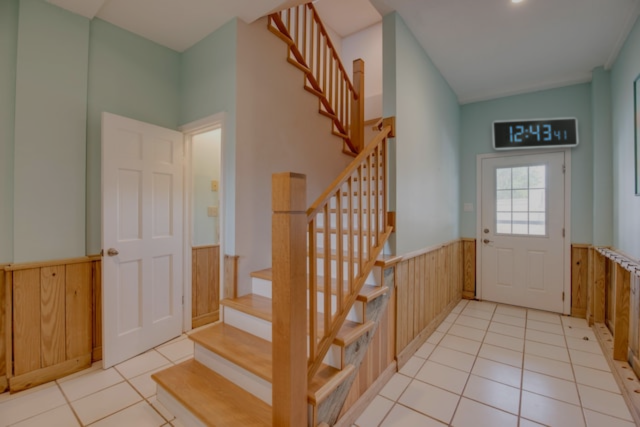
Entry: 12:43
